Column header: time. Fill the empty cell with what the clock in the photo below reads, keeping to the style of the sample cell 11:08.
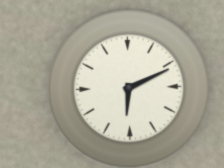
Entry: 6:11
